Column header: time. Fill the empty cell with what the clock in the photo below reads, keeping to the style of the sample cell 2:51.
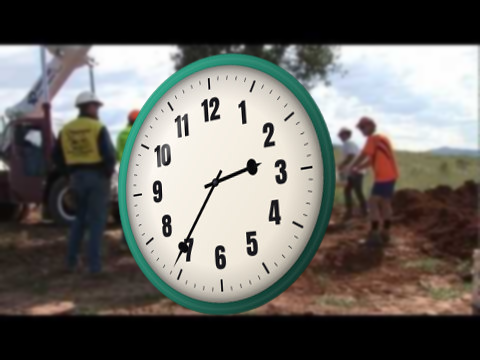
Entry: 2:36
